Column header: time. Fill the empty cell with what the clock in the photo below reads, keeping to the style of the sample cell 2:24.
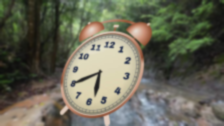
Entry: 5:40
